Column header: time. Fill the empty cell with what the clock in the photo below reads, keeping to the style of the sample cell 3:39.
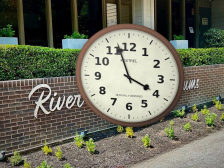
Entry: 3:57
